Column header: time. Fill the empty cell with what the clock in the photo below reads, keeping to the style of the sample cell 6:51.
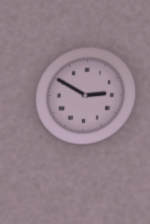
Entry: 2:50
